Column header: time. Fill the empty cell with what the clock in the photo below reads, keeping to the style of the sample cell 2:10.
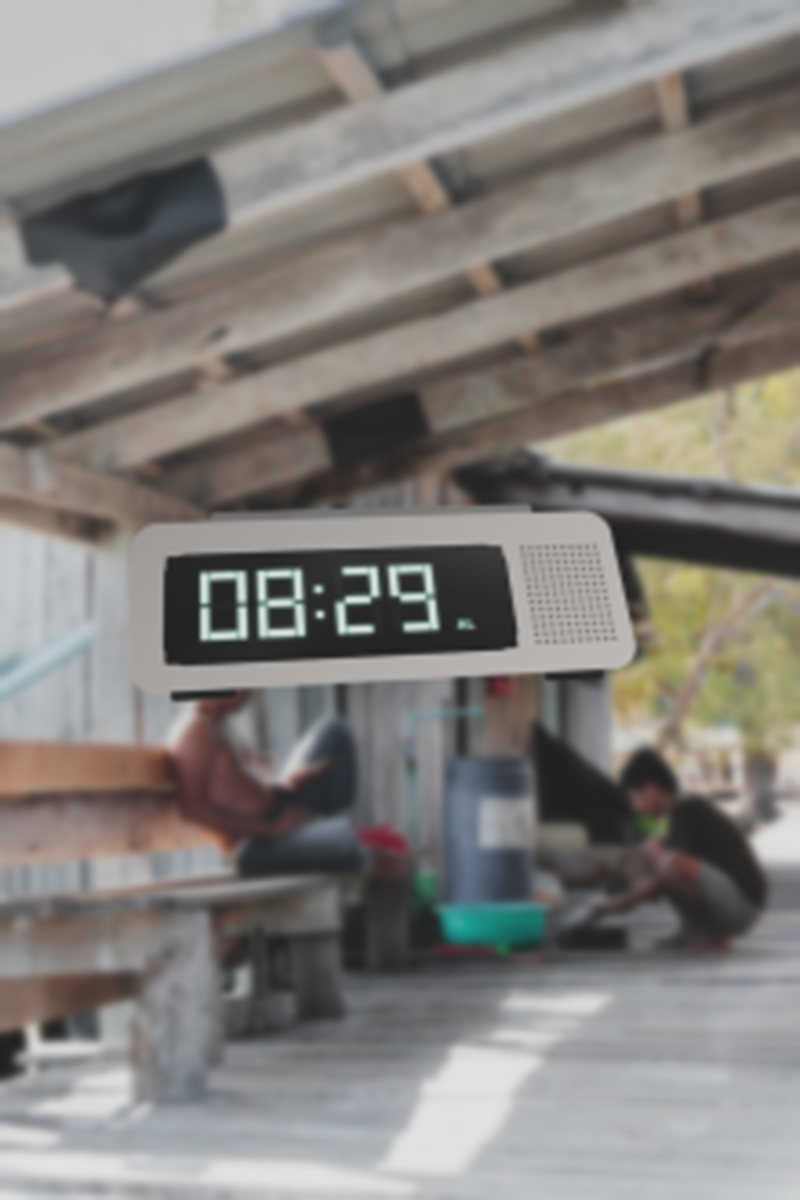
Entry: 8:29
